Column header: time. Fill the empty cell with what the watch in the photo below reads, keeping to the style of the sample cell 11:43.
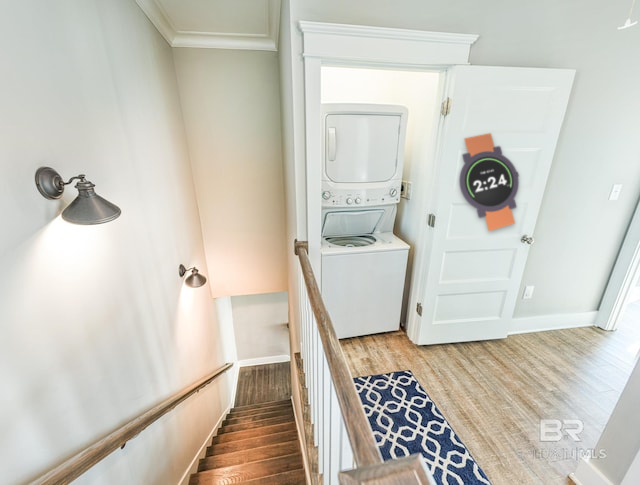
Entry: 2:24
